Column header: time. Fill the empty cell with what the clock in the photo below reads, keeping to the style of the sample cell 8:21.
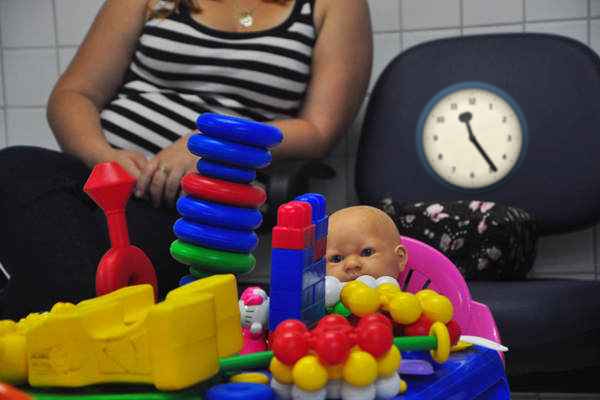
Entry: 11:24
